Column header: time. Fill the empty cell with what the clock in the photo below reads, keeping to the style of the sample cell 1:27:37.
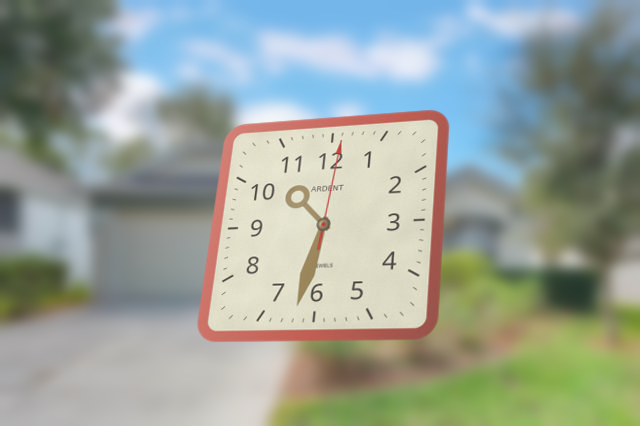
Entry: 10:32:01
